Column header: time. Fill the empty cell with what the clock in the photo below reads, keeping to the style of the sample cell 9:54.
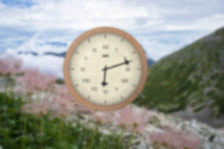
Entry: 6:12
